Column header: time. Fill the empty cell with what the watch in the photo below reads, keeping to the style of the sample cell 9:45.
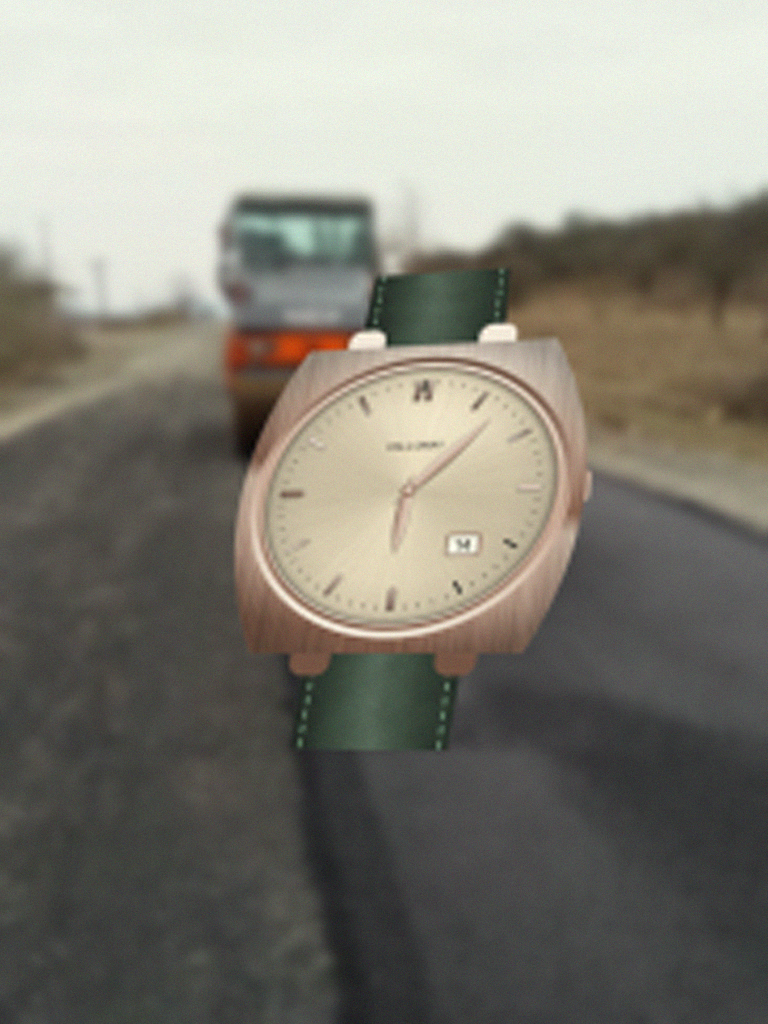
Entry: 6:07
